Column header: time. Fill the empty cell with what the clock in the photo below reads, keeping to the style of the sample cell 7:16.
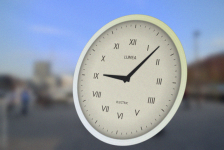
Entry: 9:07
